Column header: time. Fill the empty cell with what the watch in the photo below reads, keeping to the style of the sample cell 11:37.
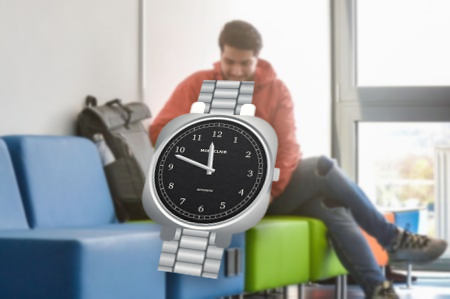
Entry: 11:48
